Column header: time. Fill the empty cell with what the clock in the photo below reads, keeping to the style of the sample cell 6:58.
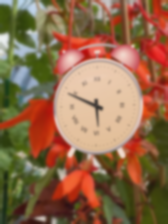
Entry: 5:49
